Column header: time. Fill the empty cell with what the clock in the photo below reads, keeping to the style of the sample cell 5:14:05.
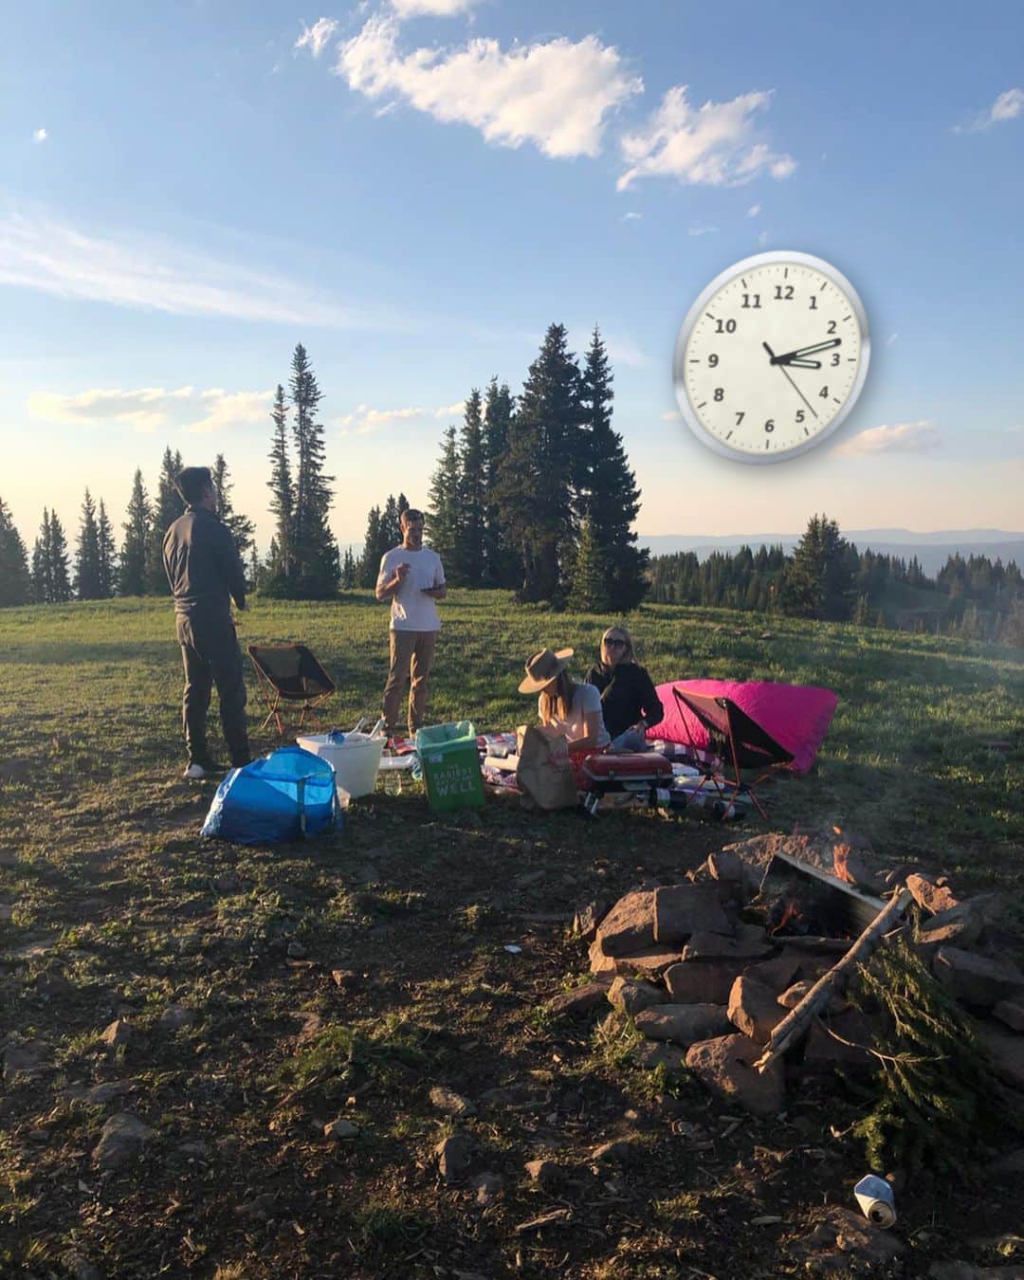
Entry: 3:12:23
